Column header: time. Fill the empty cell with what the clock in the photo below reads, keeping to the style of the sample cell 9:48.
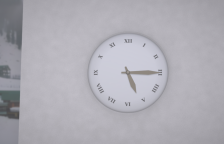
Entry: 5:15
